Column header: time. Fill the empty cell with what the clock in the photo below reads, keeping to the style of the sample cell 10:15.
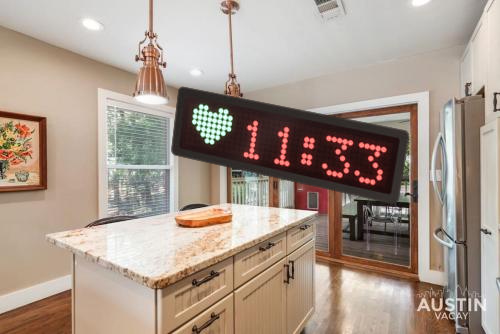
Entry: 11:33
